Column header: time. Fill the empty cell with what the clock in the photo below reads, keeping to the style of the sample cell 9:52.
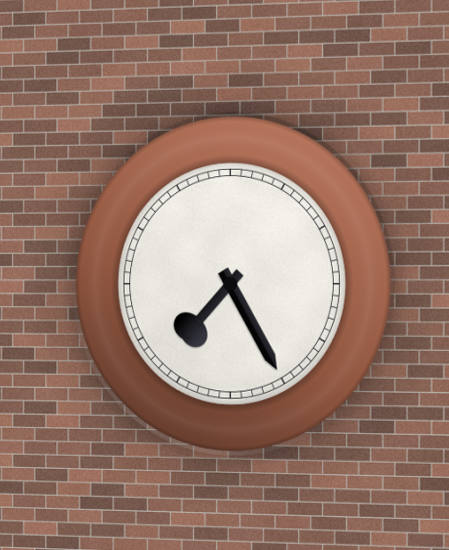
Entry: 7:25
